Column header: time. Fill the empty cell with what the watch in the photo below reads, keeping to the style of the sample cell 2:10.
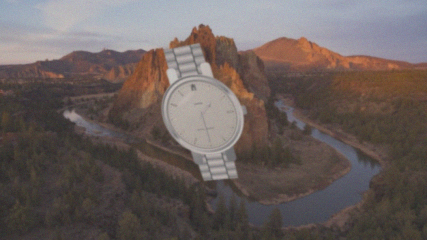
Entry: 1:30
